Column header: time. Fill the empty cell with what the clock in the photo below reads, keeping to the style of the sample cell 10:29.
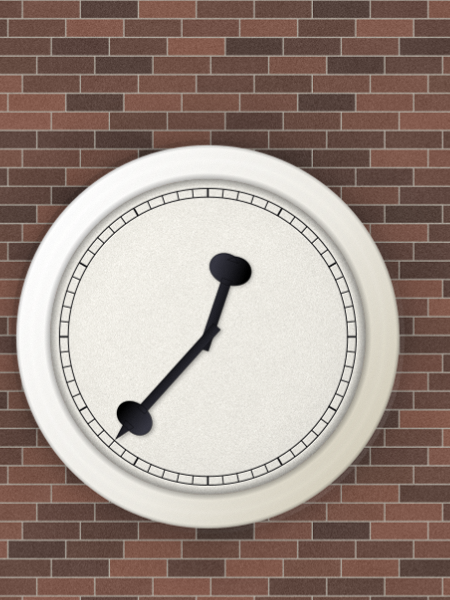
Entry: 12:37
